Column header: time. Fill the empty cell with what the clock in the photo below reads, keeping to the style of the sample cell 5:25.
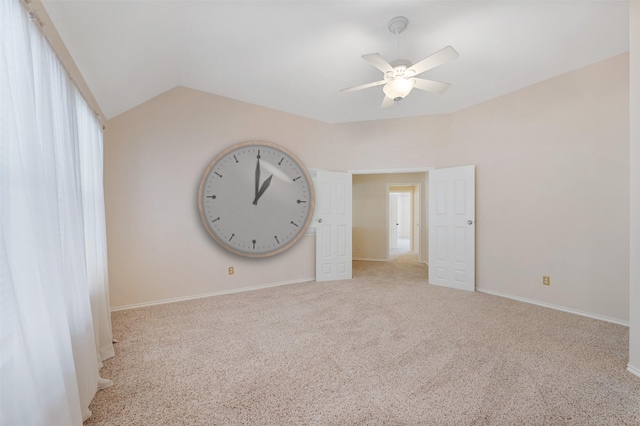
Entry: 1:00
